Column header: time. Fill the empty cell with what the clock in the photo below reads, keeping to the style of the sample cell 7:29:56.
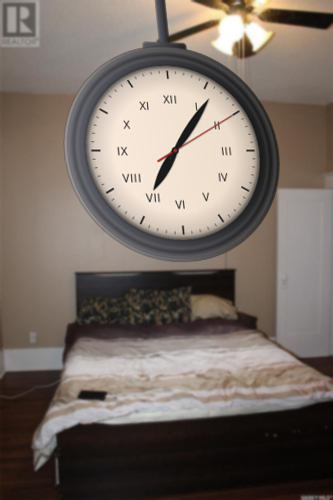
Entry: 7:06:10
